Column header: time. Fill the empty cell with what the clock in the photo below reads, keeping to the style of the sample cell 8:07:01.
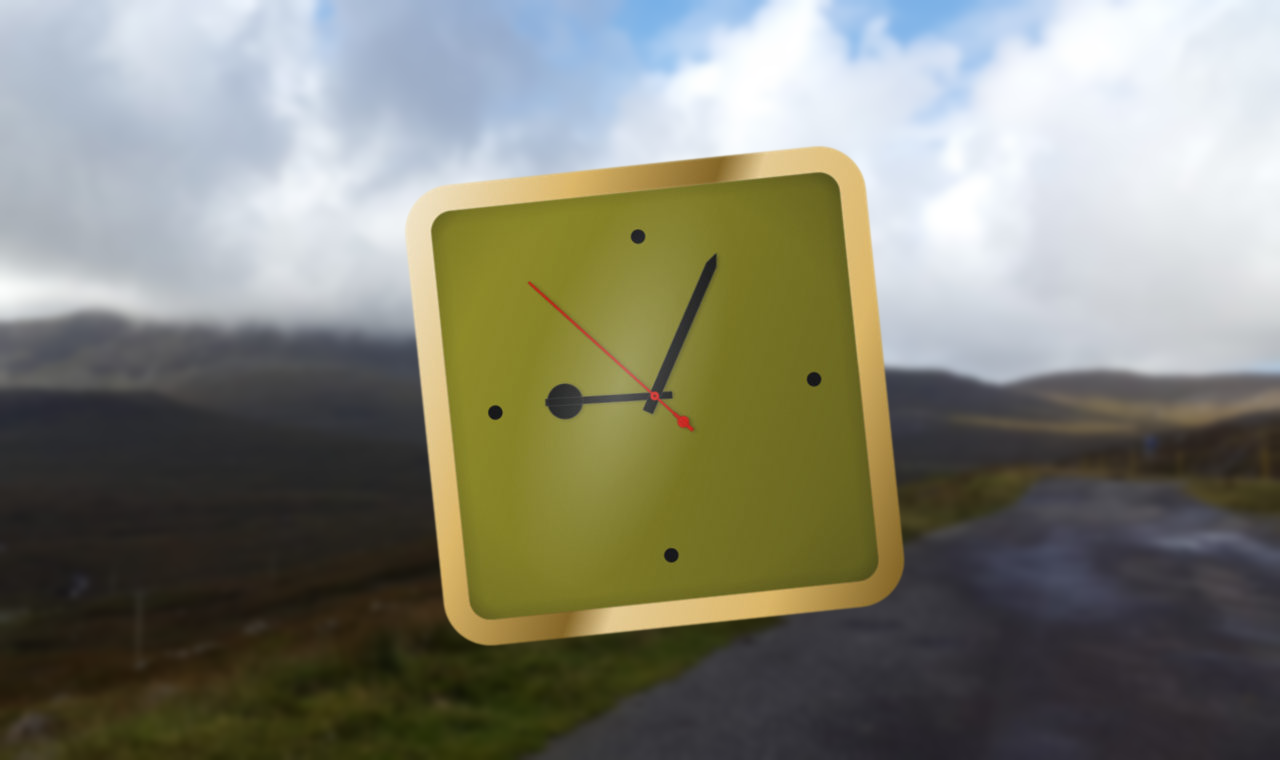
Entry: 9:04:53
